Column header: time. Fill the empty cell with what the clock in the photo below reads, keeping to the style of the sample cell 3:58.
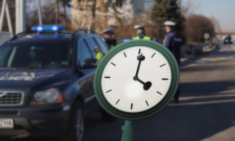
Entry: 4:01
